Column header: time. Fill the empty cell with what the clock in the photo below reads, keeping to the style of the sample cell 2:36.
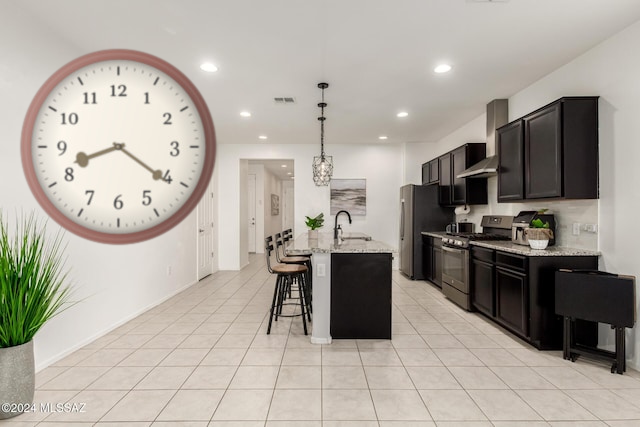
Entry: 8:21
